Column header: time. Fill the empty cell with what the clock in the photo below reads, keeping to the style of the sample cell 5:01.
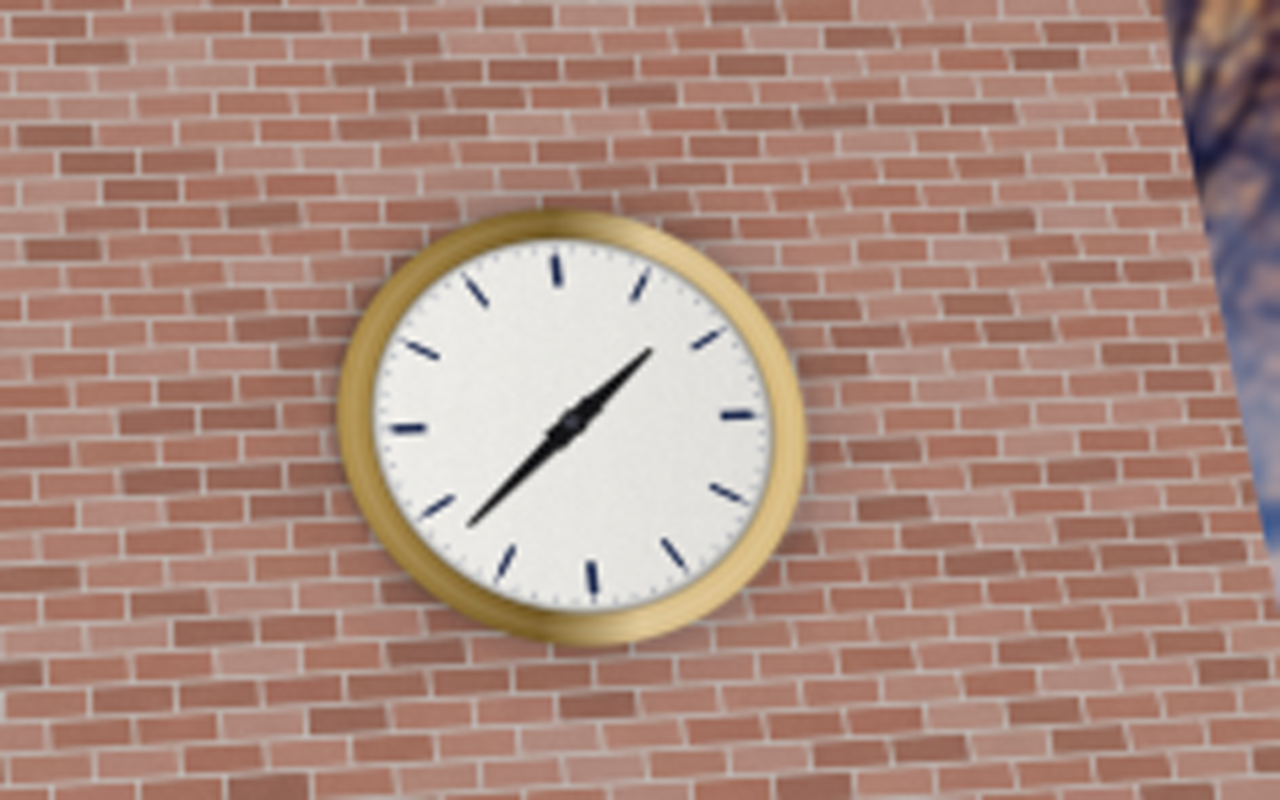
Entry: 1:38
